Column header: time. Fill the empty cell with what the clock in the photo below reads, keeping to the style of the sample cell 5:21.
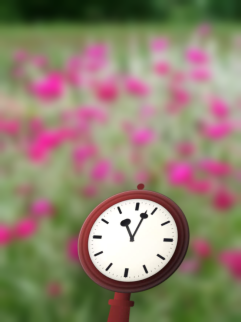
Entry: 11:03
